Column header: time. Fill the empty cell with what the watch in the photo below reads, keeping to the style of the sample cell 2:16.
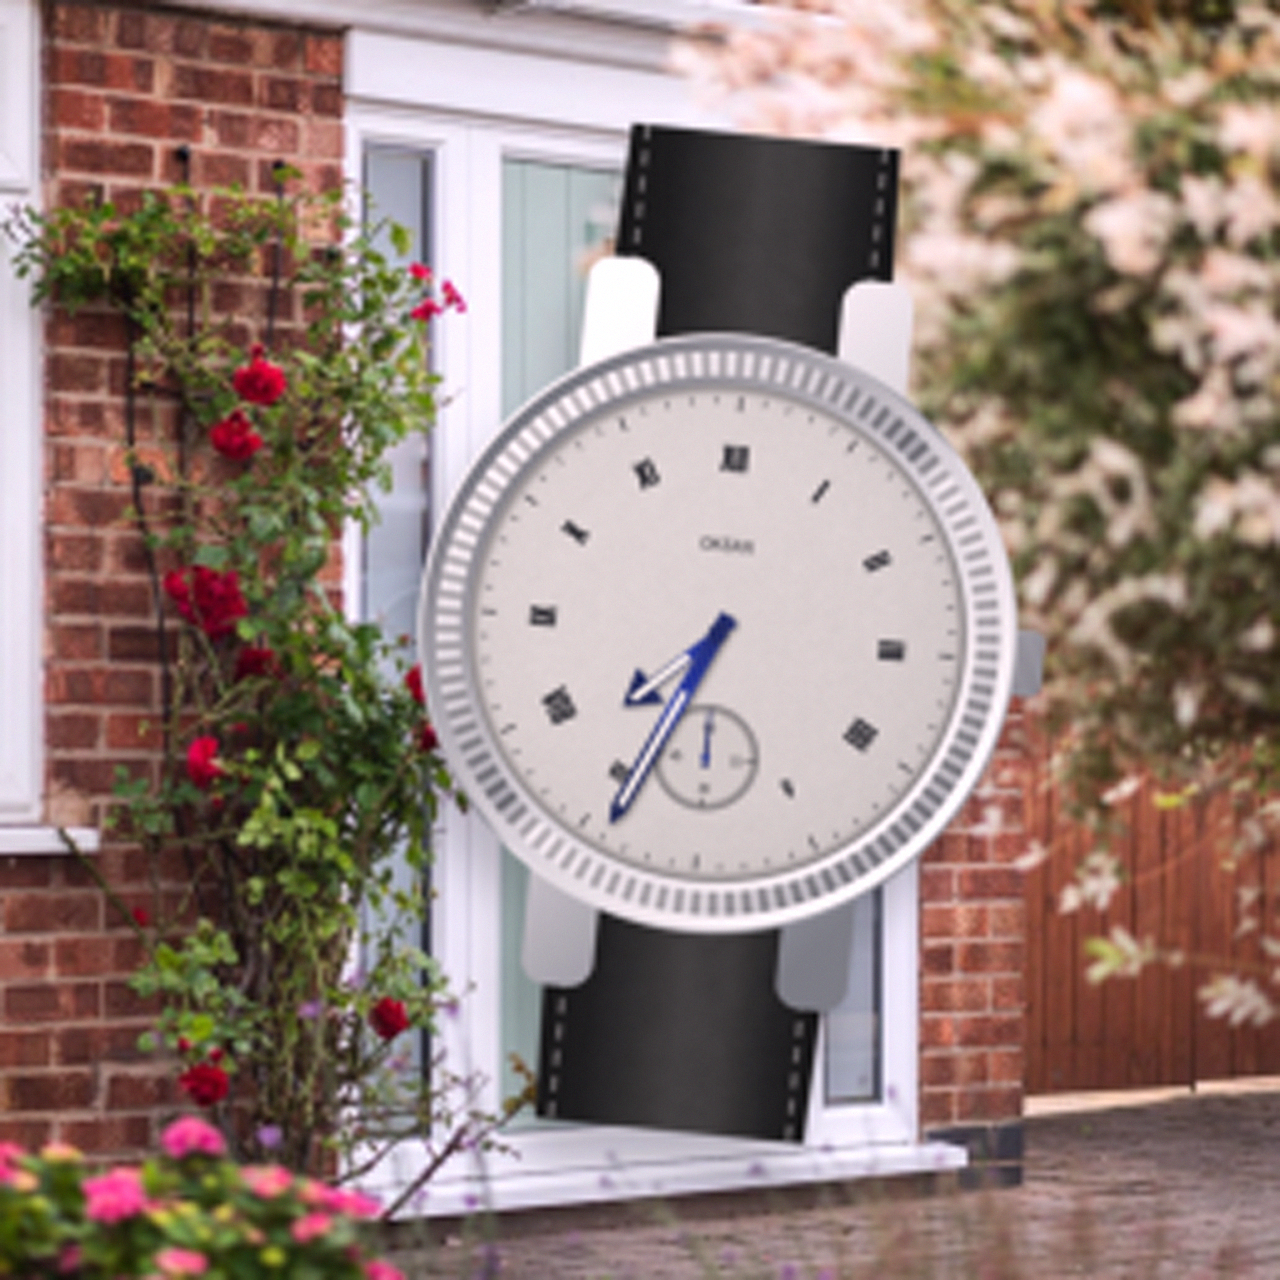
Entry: 7:34
